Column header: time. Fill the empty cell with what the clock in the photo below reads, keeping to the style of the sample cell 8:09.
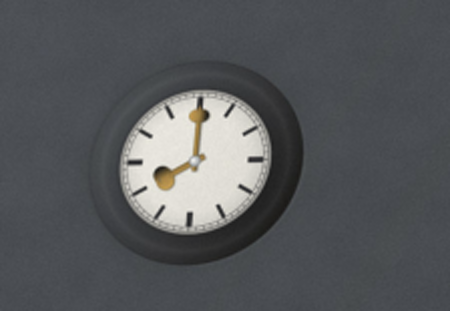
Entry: 8:00
